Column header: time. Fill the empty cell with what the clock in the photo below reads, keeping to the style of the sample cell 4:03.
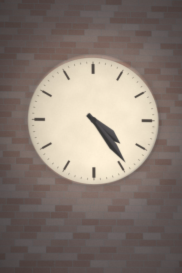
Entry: 4:24
